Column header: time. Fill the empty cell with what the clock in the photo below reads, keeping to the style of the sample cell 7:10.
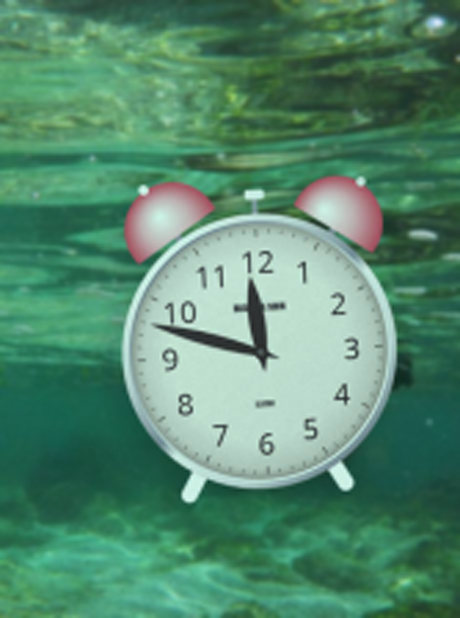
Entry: 11:48
